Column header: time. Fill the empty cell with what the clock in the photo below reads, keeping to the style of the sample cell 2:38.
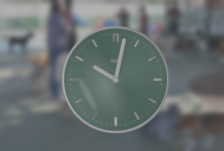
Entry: 10:02
